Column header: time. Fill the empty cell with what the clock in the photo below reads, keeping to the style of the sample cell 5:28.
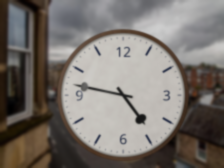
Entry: 4:47
